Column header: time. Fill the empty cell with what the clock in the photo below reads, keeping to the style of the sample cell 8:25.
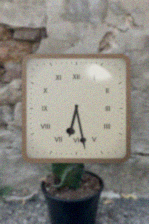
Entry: 6:28
